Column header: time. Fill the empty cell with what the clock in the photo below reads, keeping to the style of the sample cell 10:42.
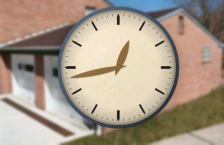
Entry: 12:43
